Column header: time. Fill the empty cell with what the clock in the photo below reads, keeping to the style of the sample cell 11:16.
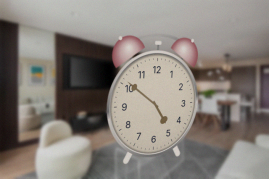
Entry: 4:51
